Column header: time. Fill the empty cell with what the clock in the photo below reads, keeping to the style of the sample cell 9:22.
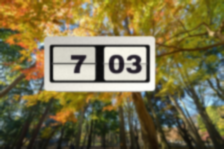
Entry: 7:03
